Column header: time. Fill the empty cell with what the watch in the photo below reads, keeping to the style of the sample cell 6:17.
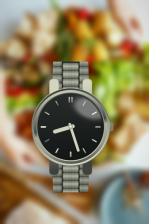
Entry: 8:27
